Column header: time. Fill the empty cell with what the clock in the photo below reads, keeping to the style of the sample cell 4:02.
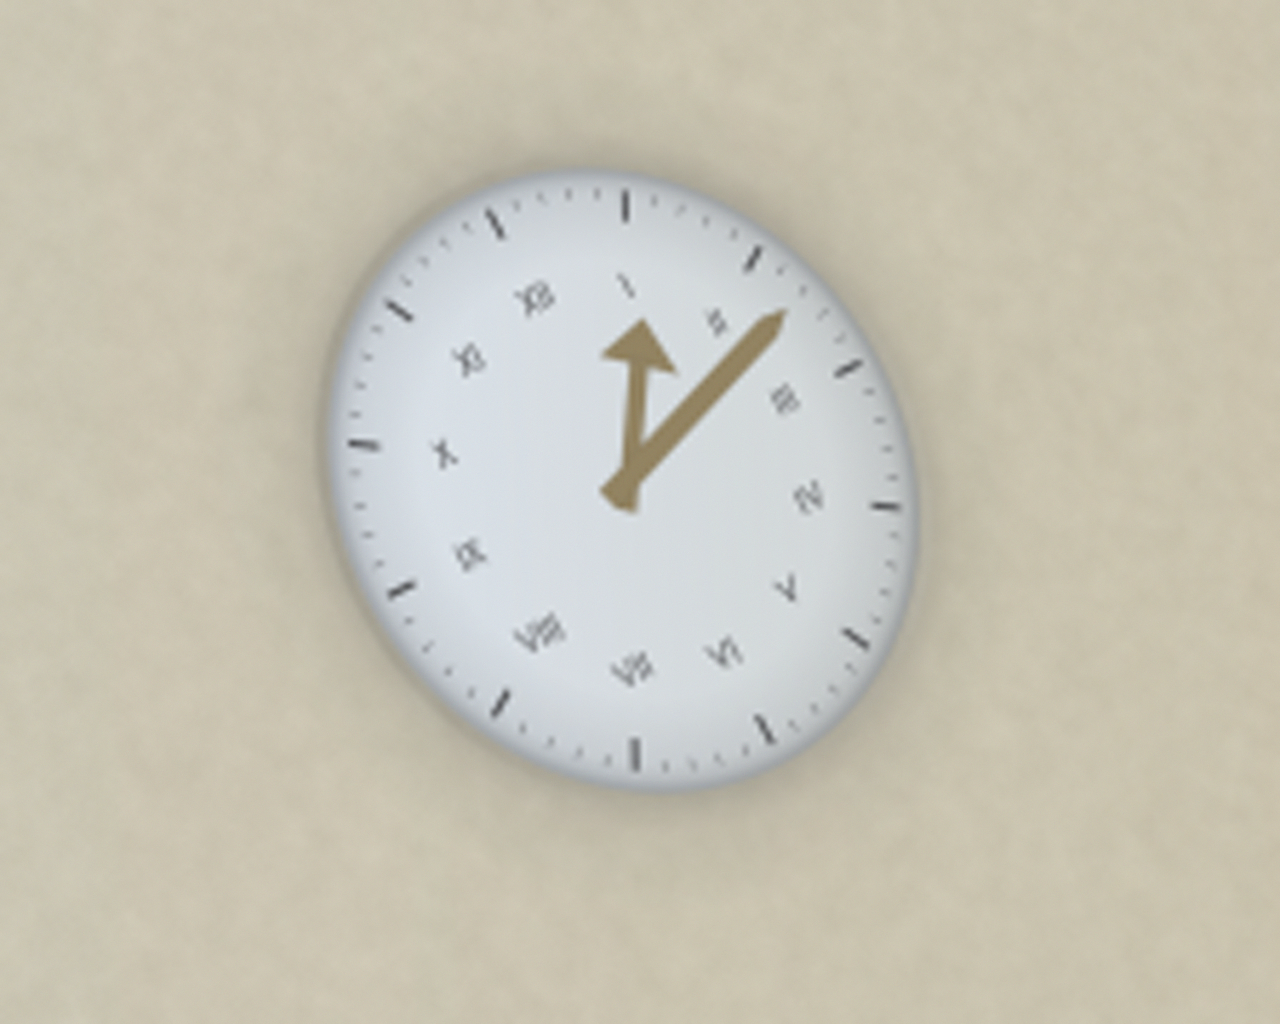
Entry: 1:12
